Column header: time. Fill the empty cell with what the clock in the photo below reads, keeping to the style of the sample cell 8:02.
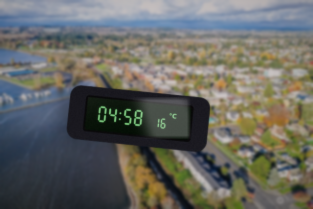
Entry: 4:58
